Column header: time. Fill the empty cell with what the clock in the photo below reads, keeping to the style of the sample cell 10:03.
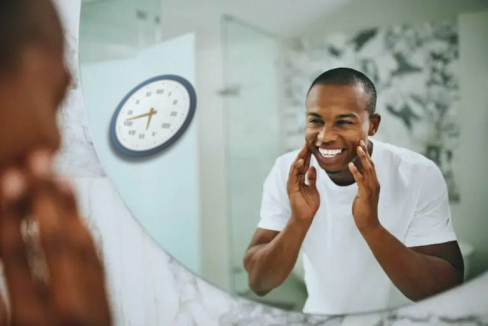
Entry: 5:42
